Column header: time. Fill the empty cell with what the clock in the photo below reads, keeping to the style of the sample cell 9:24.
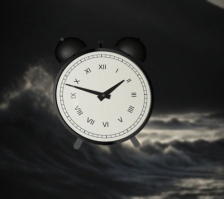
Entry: 1:48
